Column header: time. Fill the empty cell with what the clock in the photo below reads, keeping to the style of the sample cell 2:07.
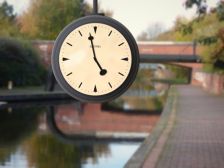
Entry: 4:58
